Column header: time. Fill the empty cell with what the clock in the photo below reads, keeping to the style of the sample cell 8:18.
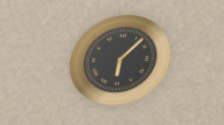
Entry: 6:07
